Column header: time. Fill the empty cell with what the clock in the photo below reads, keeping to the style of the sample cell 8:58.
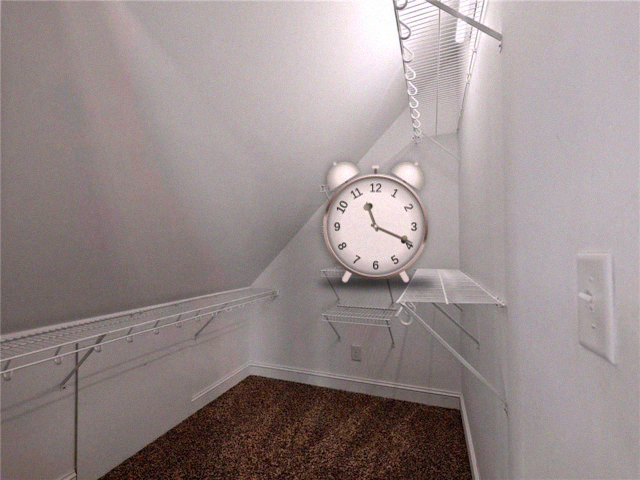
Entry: 11:19
